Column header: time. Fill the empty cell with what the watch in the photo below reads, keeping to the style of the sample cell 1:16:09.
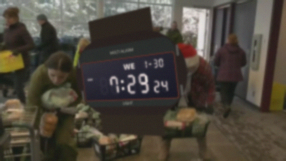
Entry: 7:29:24
